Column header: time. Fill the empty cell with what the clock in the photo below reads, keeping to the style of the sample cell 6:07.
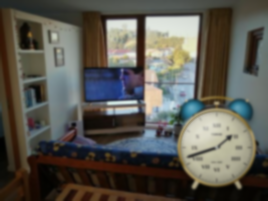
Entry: 1:42
